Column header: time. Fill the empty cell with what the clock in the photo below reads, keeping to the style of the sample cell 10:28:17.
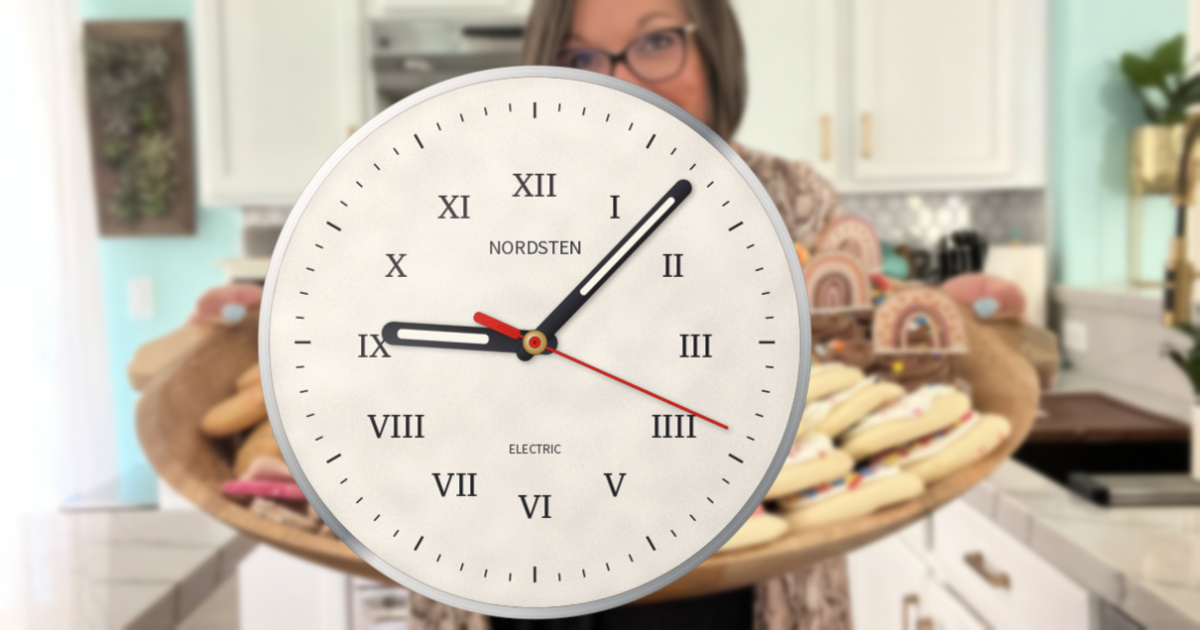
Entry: 9:07:19
